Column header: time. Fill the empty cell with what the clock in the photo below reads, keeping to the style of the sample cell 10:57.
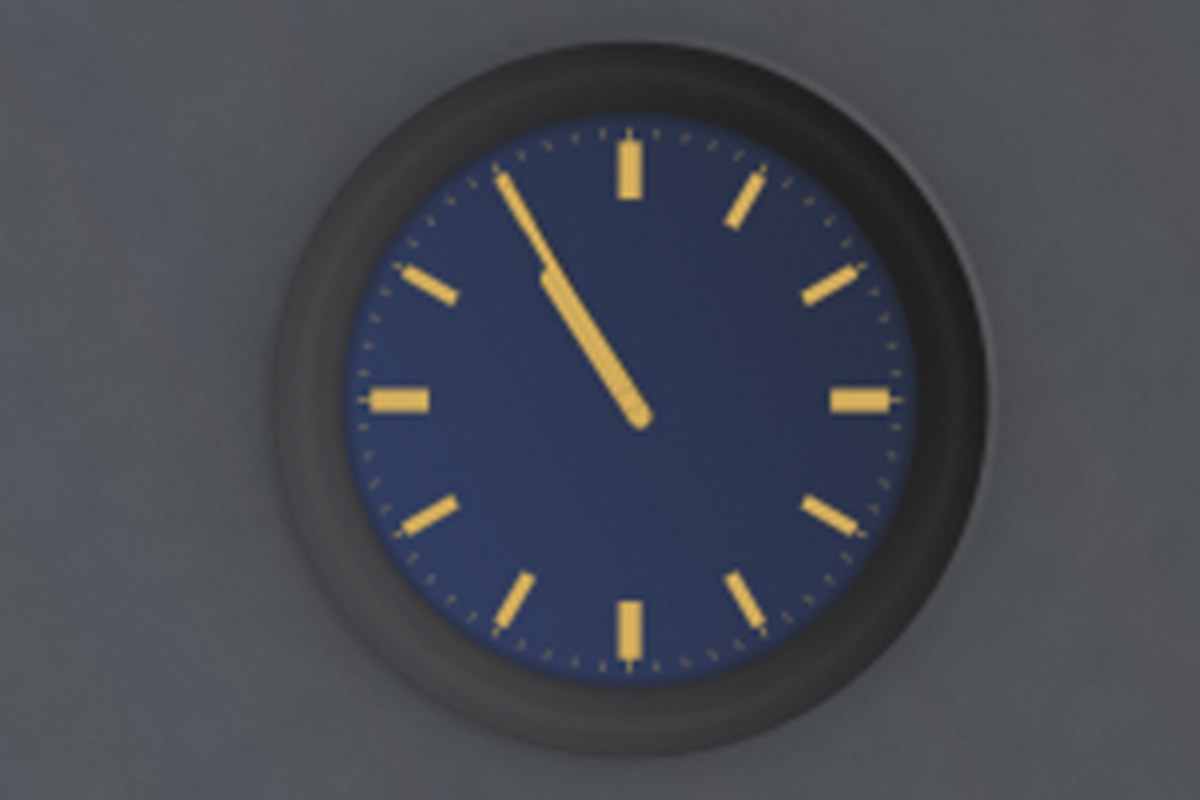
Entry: 10:55
